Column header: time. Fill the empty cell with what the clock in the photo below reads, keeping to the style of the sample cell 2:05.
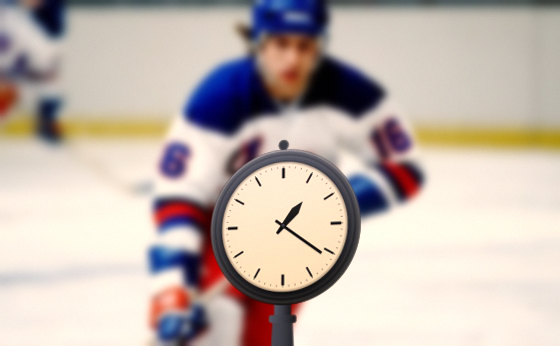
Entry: 1:21
